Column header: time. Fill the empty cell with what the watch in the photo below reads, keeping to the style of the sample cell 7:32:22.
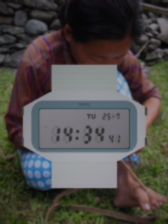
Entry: 14:34:41
